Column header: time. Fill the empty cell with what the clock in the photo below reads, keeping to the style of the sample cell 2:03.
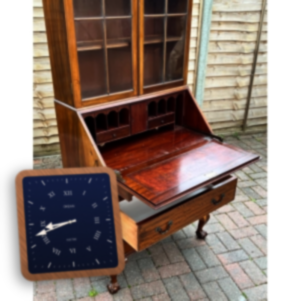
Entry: 8:42
